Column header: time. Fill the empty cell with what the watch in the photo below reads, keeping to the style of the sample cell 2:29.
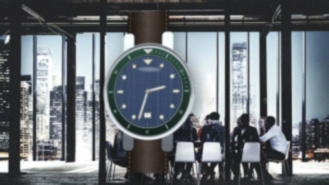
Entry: 2:33
